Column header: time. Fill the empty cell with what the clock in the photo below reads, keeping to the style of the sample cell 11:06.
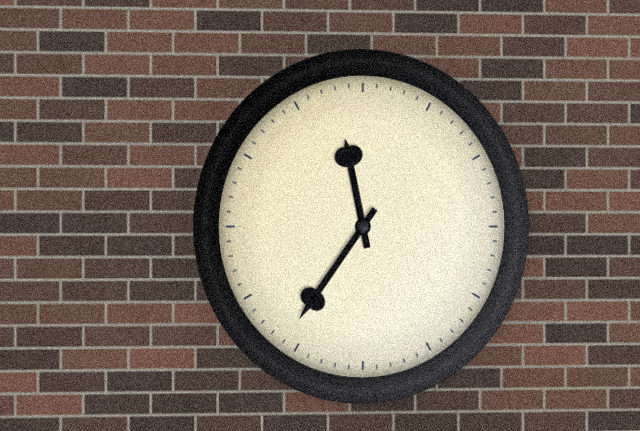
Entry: 11:36
